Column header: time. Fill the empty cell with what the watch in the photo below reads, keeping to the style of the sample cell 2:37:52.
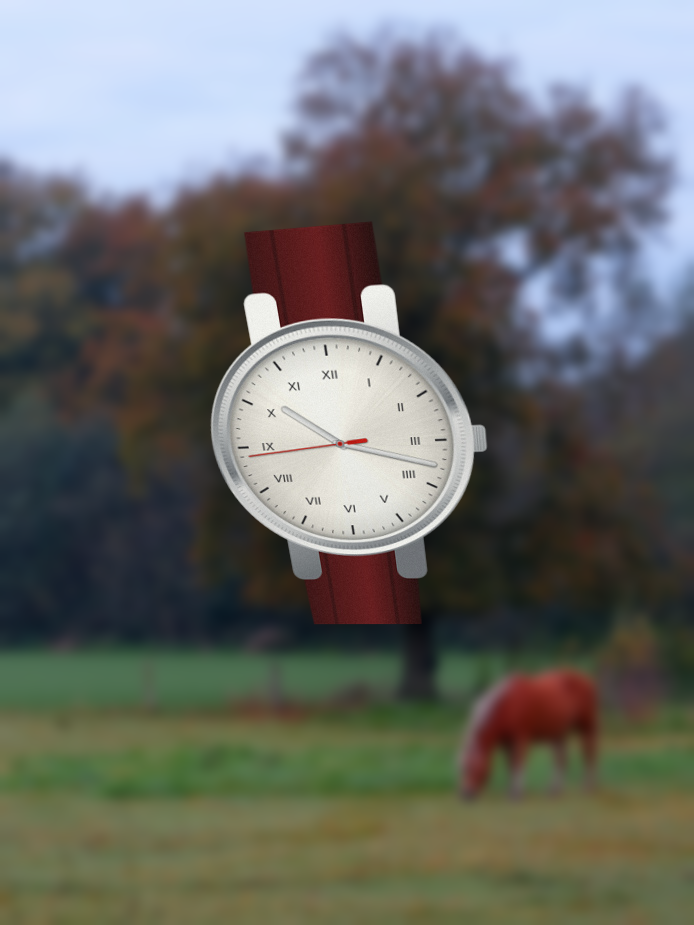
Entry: 10:17:44
